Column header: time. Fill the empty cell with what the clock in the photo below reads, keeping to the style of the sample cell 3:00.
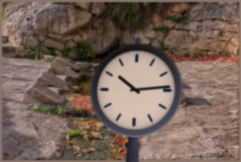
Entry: 10:14
